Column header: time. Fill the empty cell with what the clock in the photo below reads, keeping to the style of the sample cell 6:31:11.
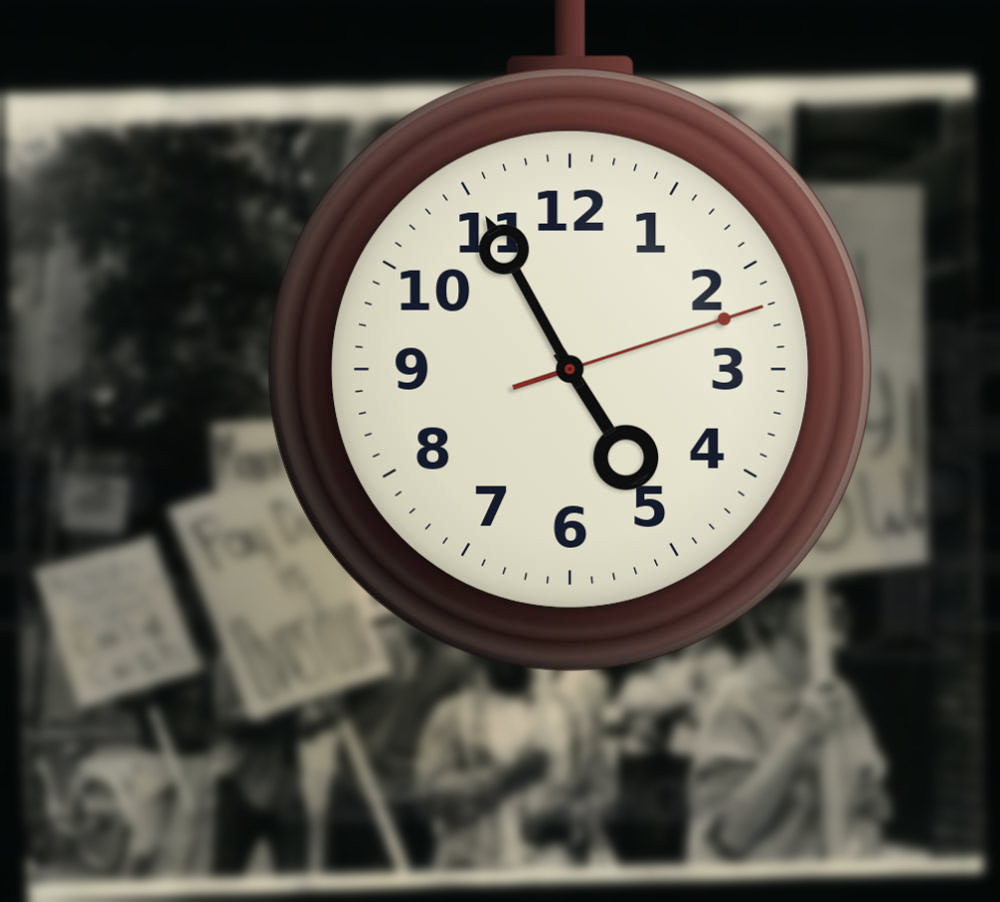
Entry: 4:55:12
